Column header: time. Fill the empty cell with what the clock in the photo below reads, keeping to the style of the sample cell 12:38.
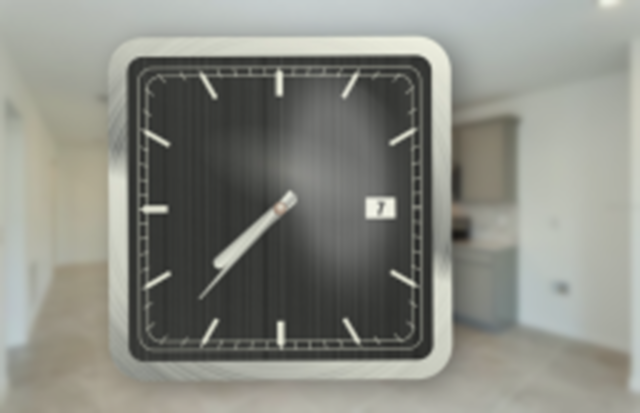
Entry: 7:37
